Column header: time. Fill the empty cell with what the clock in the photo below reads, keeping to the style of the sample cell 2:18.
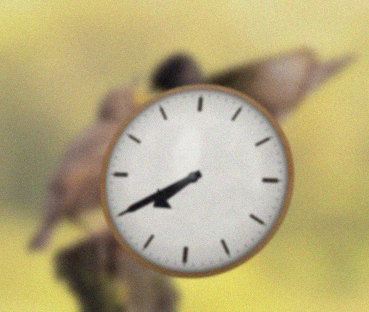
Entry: 7:40
